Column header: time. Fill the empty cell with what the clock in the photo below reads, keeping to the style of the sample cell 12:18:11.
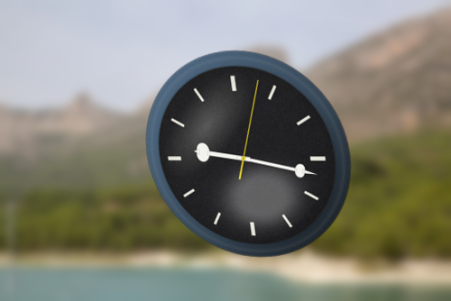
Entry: 9:17:03
